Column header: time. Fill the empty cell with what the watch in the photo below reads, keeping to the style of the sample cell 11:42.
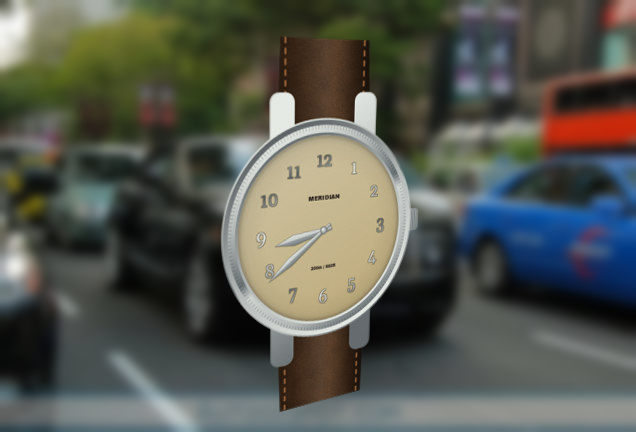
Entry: 8:39
